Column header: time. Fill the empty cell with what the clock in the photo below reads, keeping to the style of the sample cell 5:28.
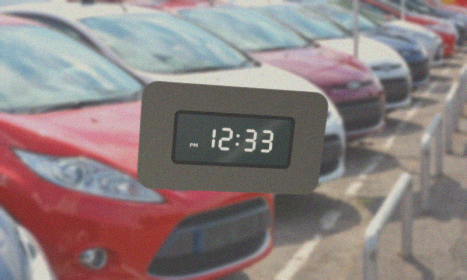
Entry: 12:33
